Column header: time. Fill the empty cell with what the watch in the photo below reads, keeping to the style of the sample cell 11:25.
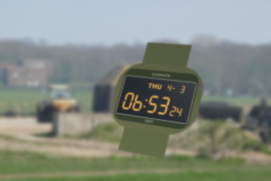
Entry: 6:53
